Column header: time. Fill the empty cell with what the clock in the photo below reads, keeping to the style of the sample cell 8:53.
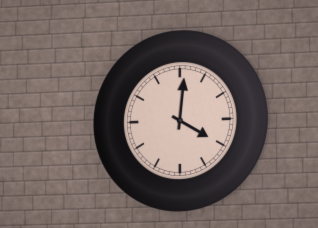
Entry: 4:01
